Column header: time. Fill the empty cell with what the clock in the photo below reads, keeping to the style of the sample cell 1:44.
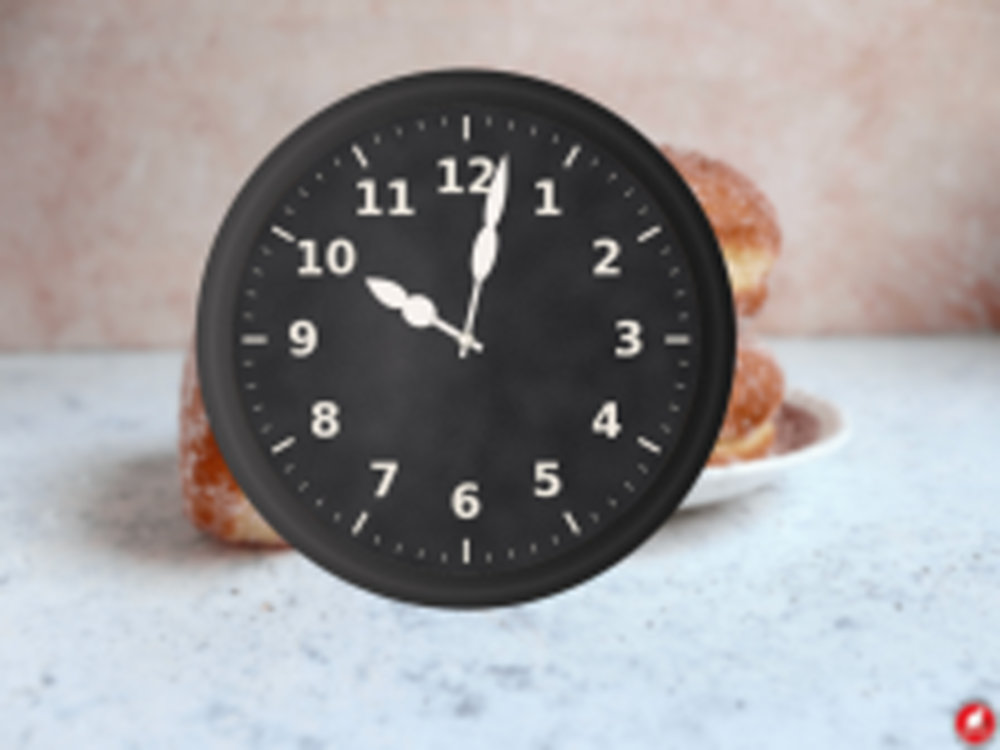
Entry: 10:02
